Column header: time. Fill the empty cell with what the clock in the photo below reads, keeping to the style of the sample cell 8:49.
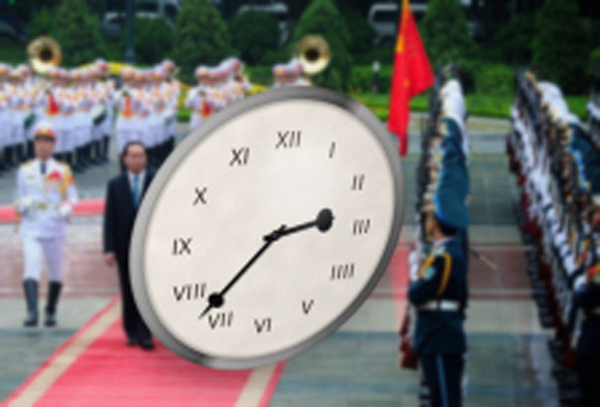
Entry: 2:37
